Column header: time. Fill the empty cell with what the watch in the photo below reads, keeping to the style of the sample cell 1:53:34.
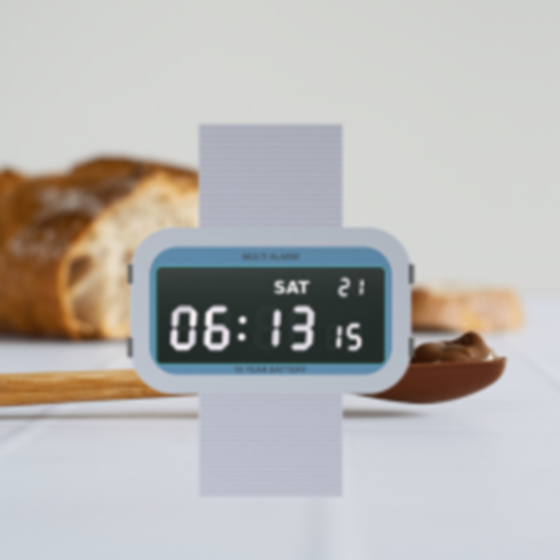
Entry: 6:13:15
